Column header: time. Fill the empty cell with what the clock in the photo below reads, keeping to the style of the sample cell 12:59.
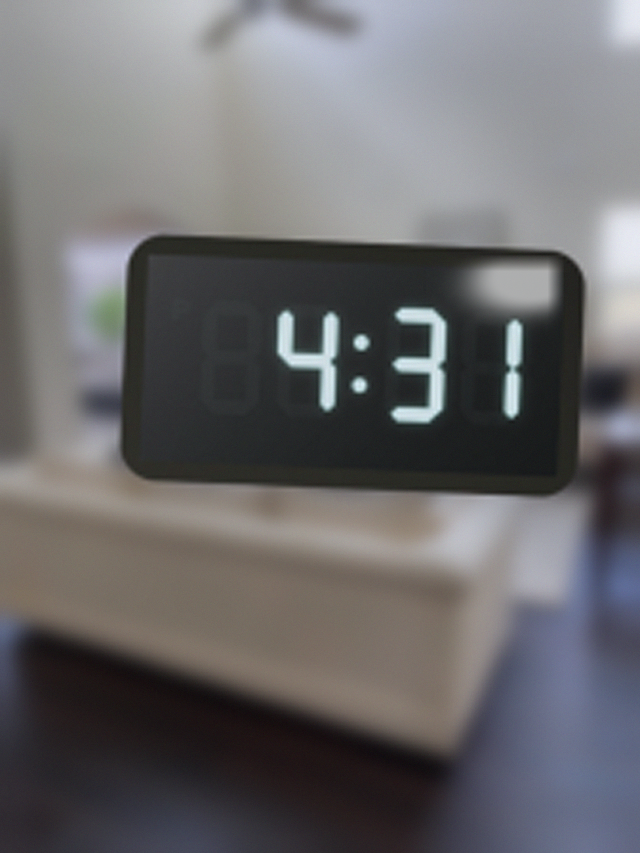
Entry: 4:31
